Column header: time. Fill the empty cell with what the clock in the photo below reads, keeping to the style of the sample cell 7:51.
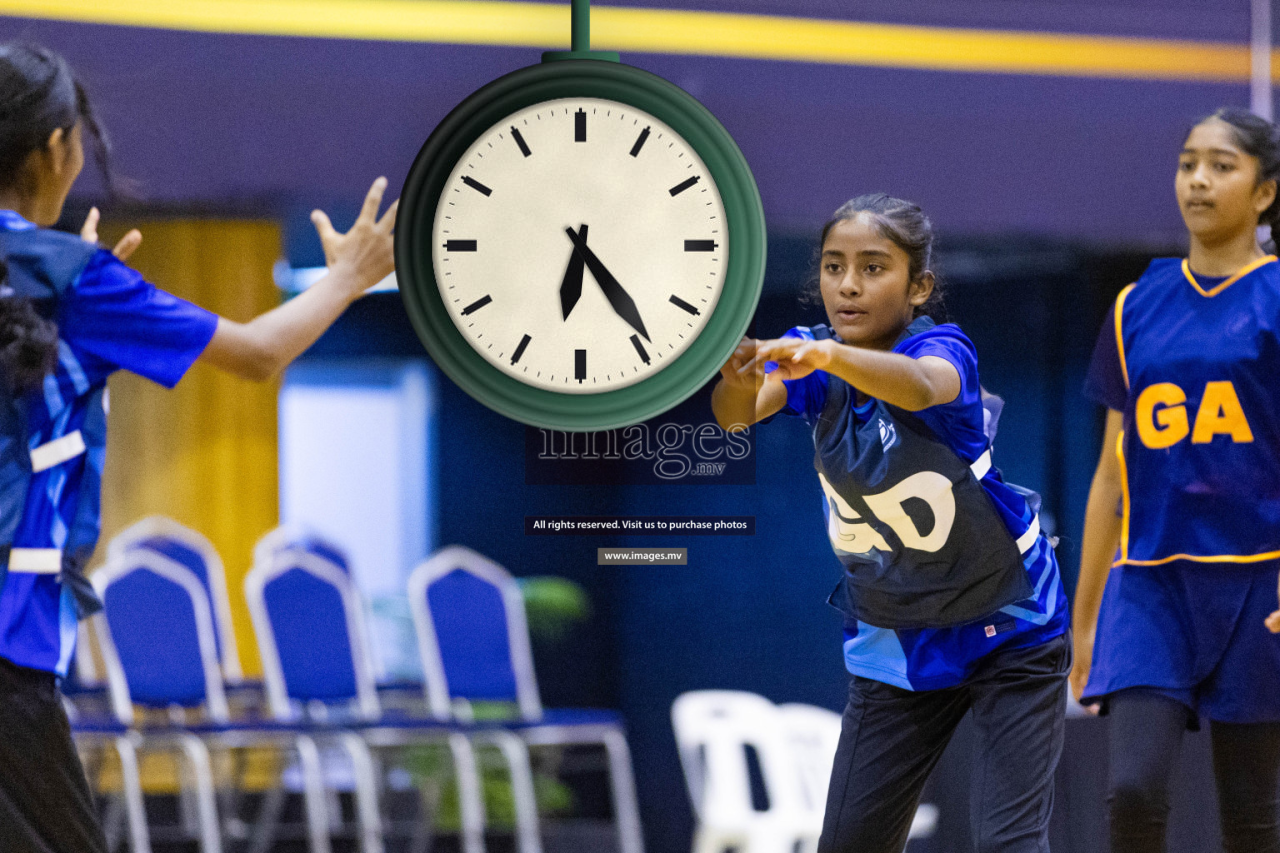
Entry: 6:24
